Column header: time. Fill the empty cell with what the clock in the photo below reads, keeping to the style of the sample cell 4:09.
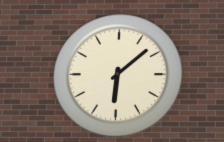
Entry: 6:08
